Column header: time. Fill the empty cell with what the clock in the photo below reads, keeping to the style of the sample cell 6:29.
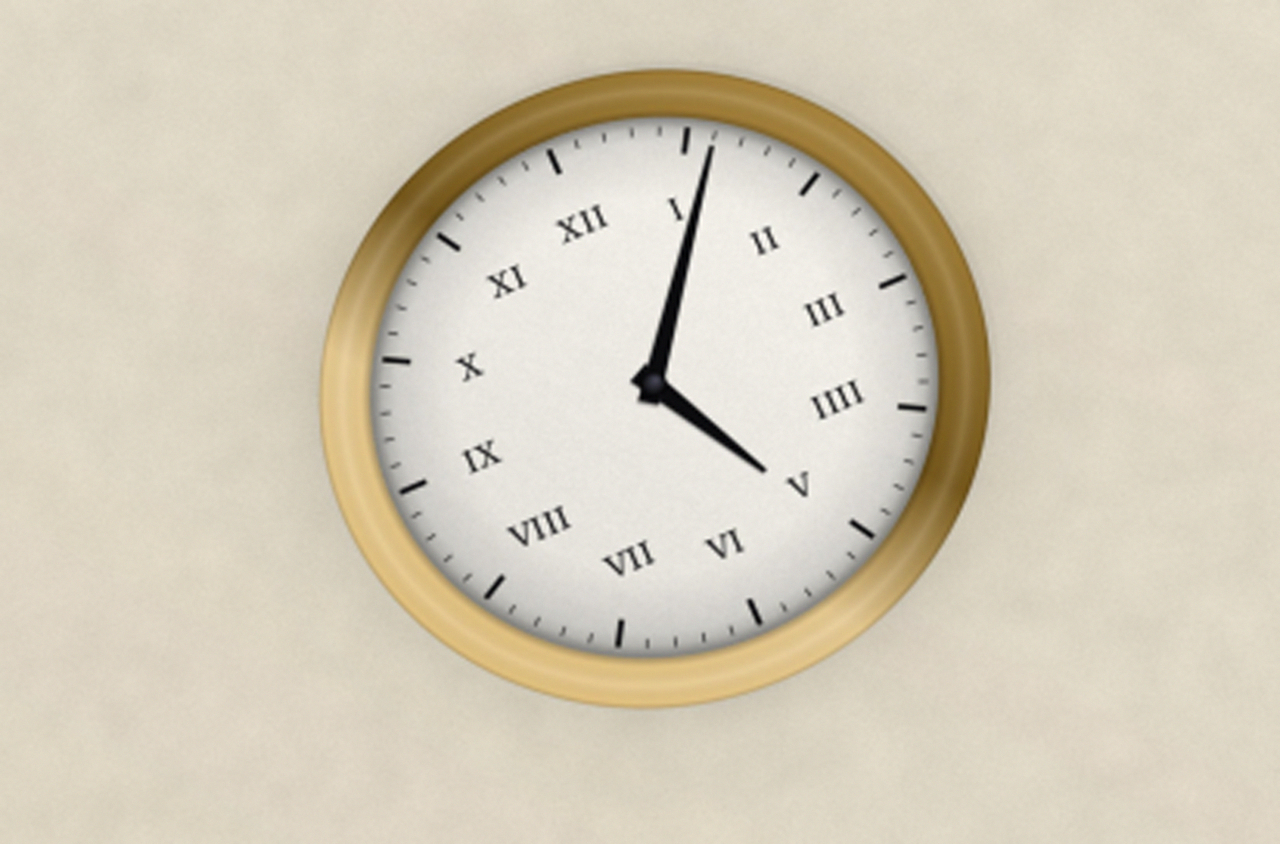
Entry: 5:06
